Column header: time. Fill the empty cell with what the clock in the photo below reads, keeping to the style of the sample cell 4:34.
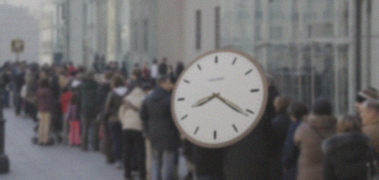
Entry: 8:21
